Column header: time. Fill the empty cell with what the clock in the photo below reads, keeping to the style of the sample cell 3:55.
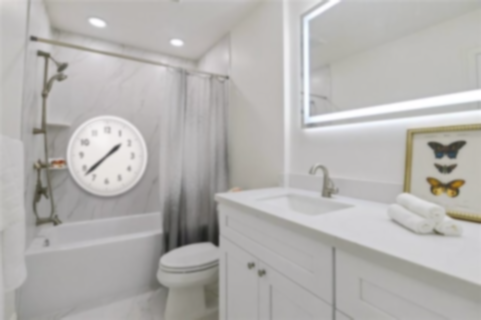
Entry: 1:38
